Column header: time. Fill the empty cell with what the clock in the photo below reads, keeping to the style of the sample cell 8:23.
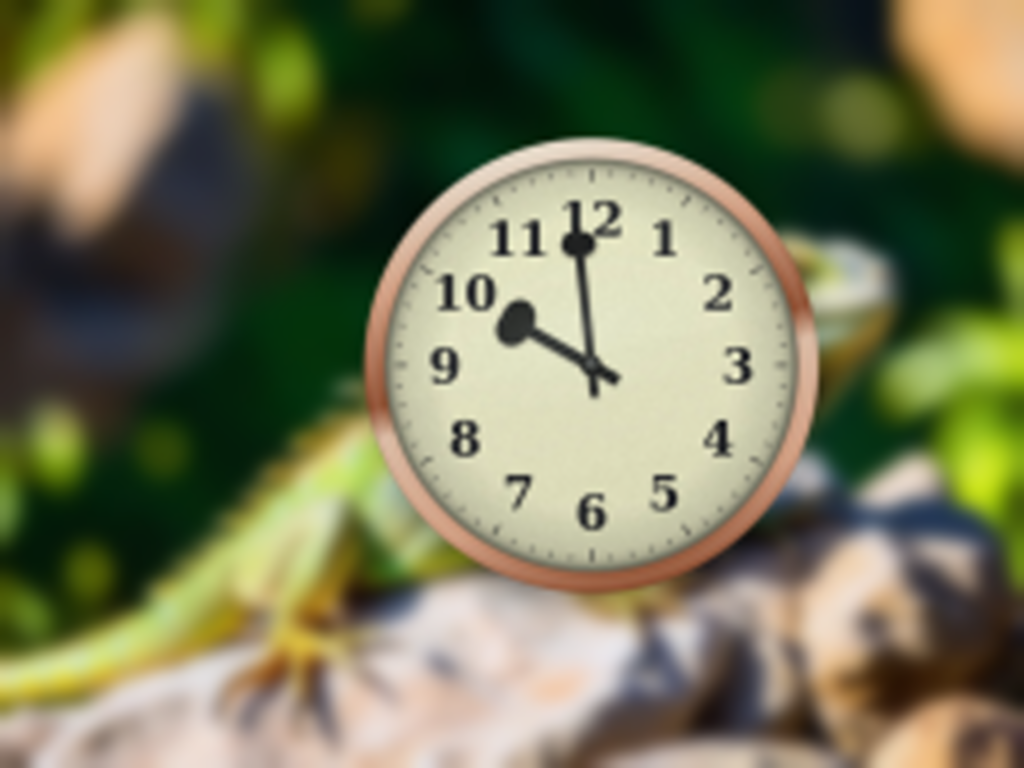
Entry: 9:59
